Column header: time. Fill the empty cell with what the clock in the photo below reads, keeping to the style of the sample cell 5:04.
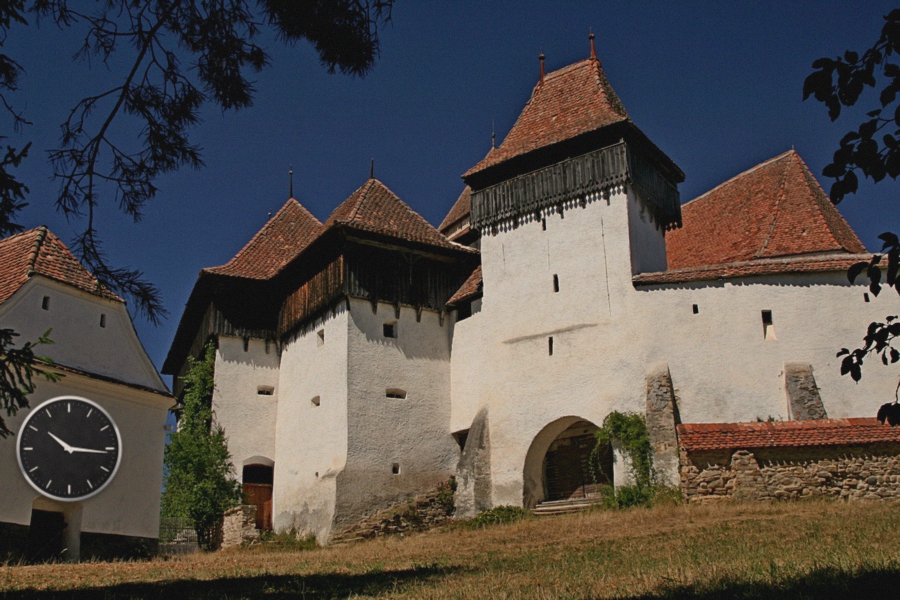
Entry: 10:16
